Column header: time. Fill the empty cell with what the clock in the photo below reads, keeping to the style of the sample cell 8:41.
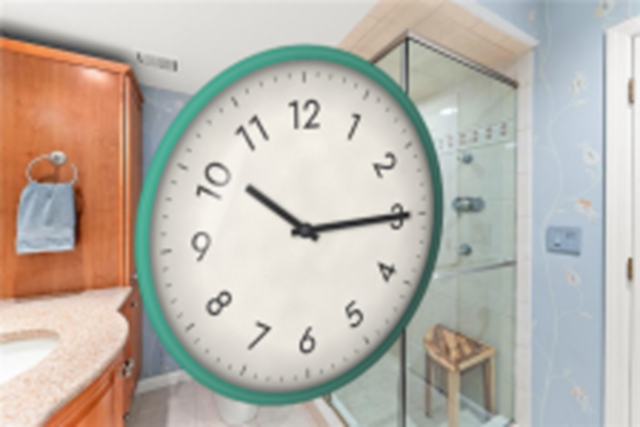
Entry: 10:15
